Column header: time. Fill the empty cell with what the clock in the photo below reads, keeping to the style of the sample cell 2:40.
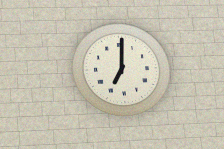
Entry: 7:01
